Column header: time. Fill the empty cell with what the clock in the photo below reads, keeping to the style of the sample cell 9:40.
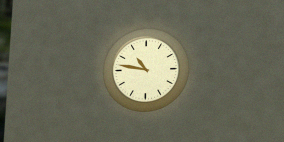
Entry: 10:47
